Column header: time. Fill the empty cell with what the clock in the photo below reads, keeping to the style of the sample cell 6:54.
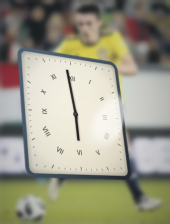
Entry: 5:59
